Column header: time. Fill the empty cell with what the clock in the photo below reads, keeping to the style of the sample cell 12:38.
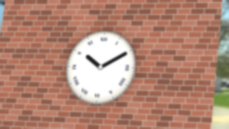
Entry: 10:10
